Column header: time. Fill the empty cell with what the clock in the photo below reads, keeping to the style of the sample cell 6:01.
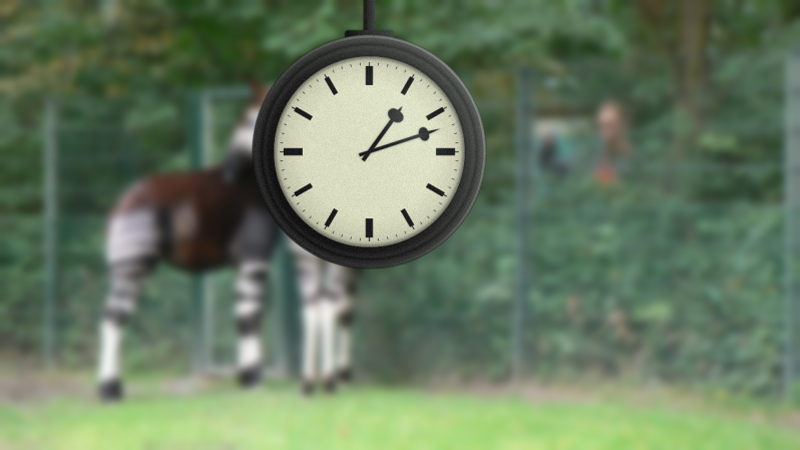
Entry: 1:12
